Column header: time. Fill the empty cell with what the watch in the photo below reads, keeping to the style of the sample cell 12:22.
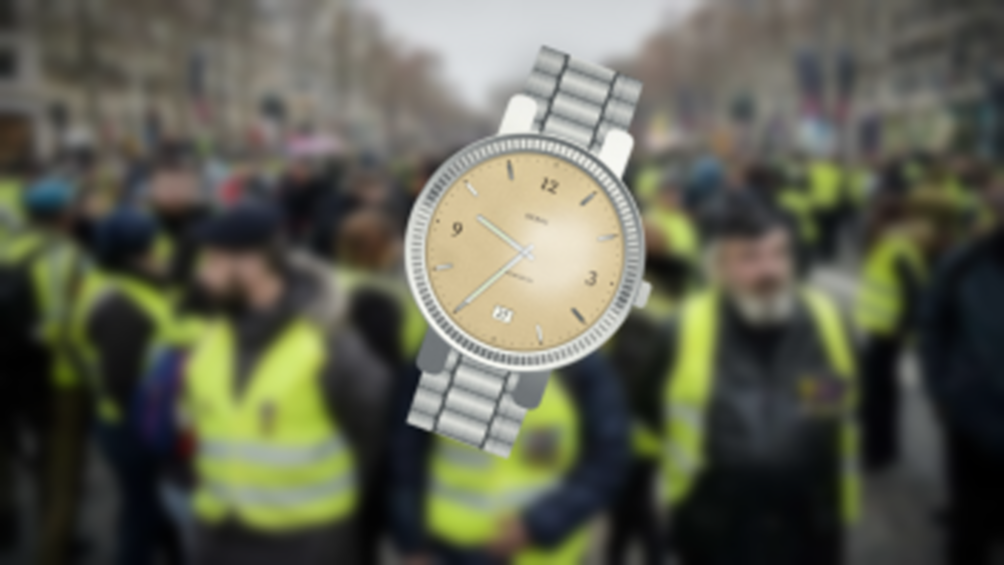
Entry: 9:35
